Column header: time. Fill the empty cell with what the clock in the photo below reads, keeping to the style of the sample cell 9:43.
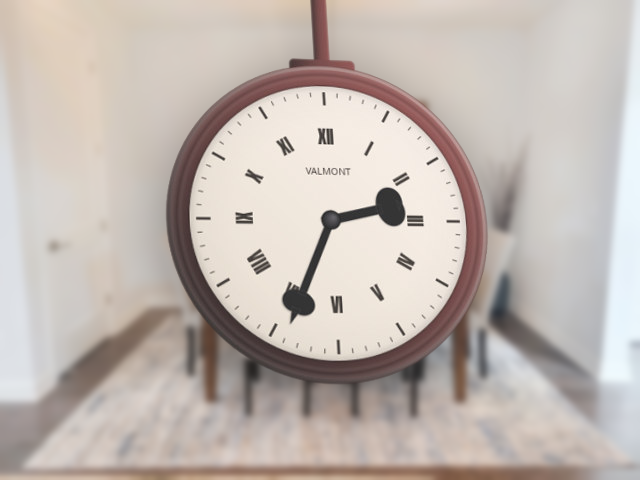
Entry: 2:34
